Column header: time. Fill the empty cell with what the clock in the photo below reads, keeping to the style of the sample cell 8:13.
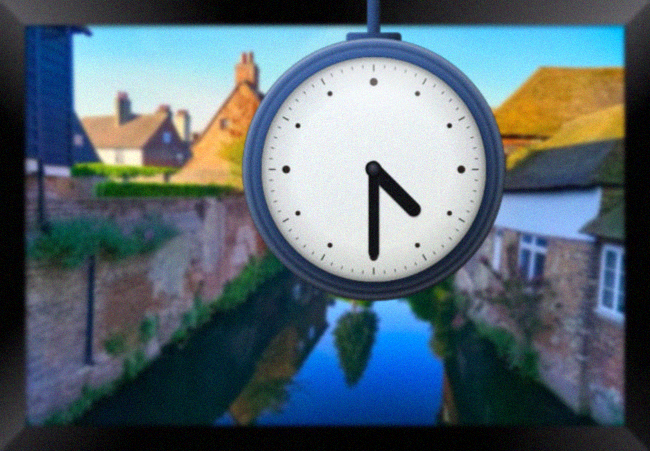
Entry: 4:30
